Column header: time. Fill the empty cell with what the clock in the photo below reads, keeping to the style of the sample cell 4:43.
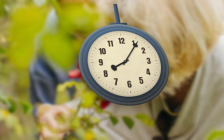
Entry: 8:06
